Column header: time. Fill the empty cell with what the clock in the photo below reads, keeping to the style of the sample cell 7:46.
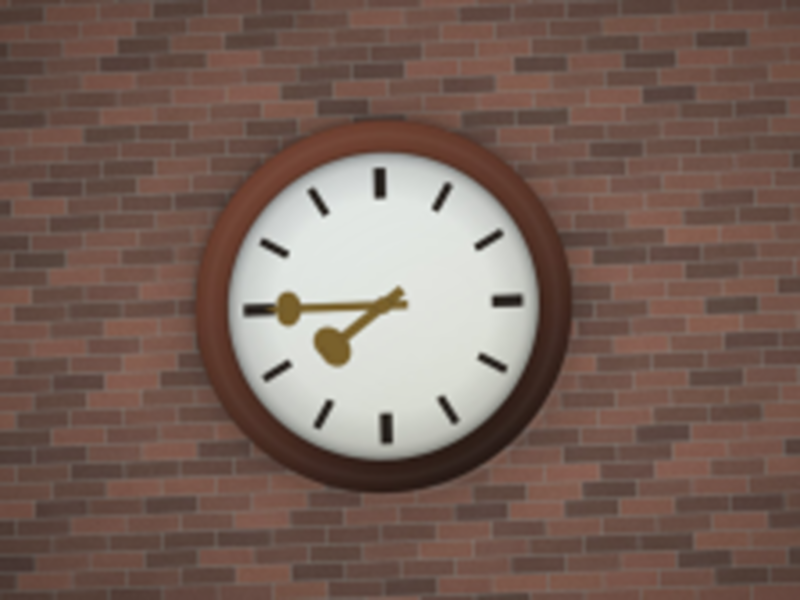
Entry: 7:45
